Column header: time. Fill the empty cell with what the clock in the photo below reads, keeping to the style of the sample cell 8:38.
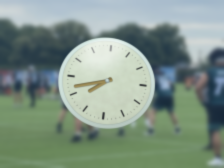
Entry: 7:42
